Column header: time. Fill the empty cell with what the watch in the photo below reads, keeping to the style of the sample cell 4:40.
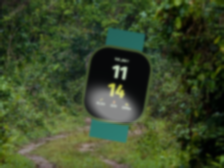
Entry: 11:14
